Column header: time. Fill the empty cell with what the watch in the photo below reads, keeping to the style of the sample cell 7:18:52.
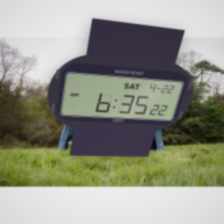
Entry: 6:35:22
